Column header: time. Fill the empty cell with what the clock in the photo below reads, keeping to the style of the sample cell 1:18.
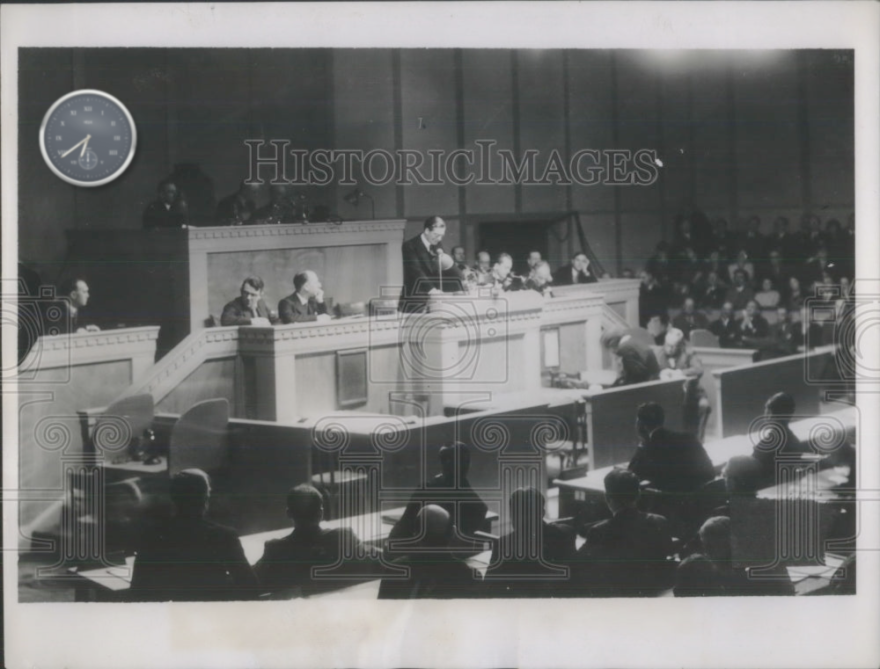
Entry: 6:39
